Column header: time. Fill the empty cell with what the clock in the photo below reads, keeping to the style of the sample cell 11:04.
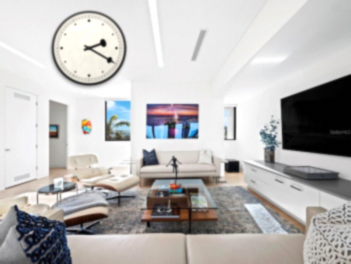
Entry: 2:20
